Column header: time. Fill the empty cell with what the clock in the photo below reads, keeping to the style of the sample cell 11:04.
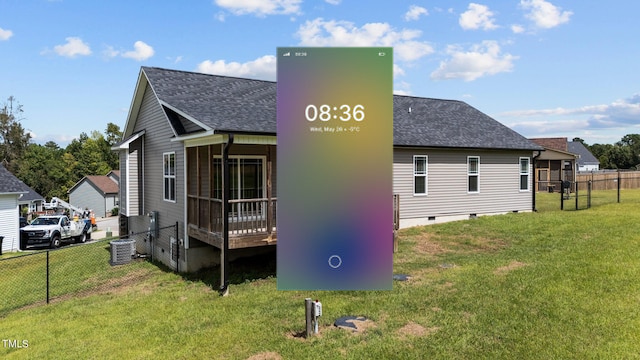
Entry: 8:36
